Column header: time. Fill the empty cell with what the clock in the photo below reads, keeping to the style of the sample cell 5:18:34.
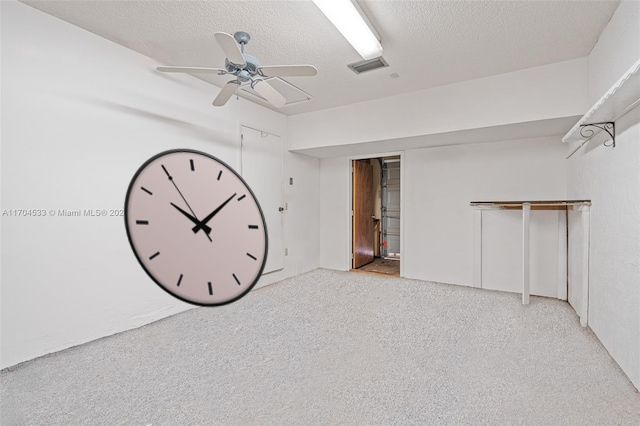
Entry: 10:08:55
